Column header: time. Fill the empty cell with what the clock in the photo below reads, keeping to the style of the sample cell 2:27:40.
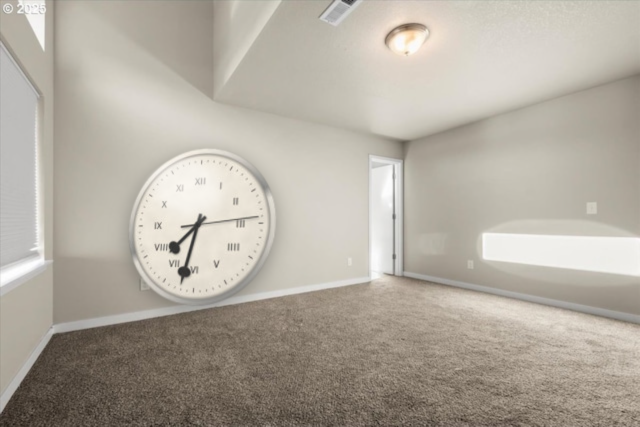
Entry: 7:32:14
